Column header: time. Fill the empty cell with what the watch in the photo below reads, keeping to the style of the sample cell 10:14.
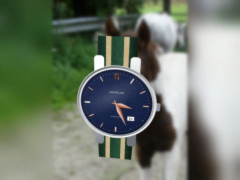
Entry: 3:26
